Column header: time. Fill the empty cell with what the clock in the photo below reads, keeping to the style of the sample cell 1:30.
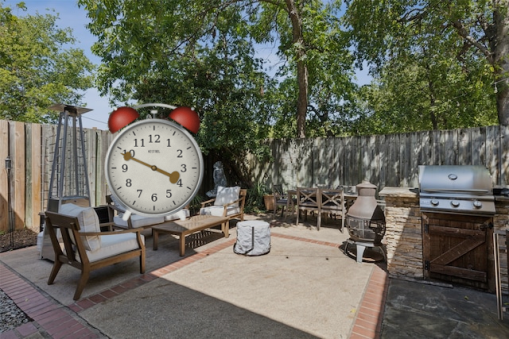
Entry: 3:49
